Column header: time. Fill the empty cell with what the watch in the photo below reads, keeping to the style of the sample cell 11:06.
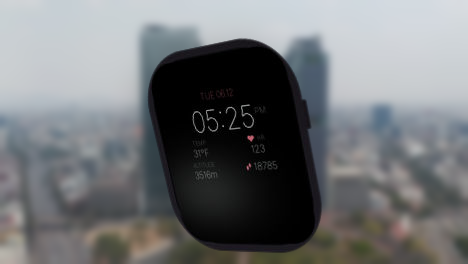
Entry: 5:25
